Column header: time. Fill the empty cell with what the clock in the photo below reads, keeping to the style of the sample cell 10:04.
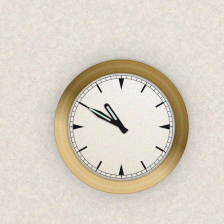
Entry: 10:50
